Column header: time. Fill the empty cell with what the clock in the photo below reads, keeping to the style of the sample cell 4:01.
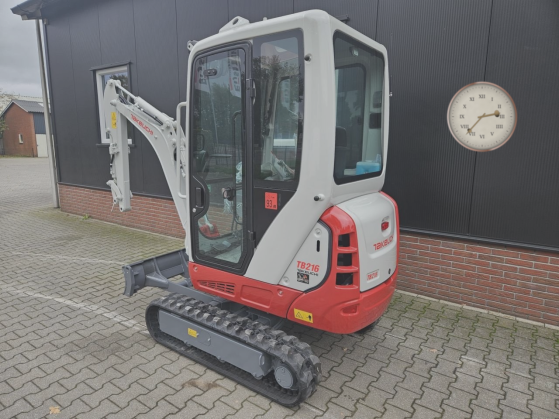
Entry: 2:37
